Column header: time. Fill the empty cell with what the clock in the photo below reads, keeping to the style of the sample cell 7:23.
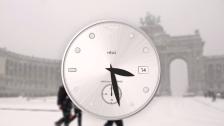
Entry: 3:28
